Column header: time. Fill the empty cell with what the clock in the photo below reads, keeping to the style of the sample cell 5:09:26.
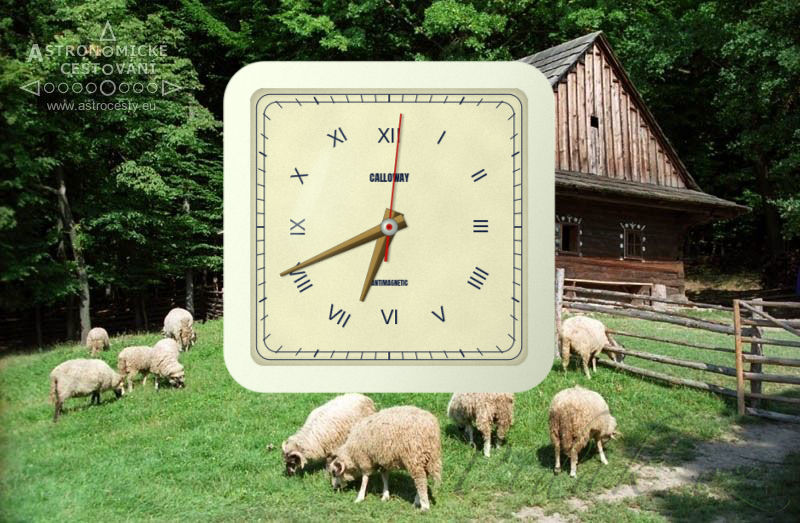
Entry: 6:41:01
